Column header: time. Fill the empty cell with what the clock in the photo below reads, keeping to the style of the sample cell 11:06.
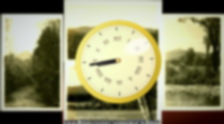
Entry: 8:44
